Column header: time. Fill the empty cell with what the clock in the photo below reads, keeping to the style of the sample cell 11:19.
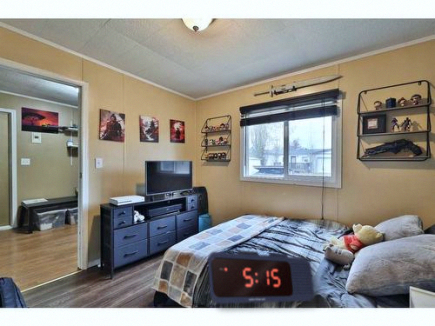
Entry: 5:15
